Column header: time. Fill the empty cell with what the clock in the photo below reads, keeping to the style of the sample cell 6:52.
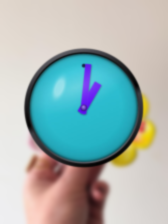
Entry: 1:01
